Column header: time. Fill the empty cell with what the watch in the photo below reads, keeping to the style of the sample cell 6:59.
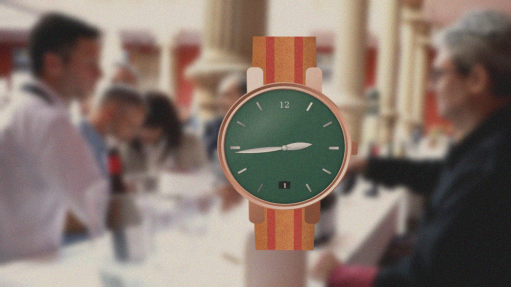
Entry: 2:44
